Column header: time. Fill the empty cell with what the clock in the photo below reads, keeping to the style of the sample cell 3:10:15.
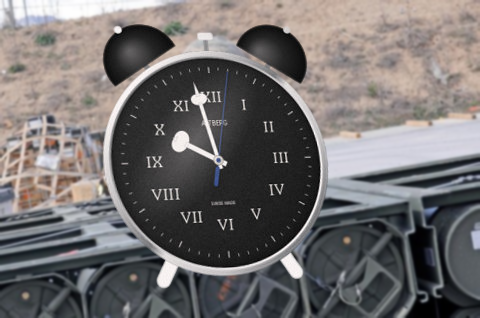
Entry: 9:58:02
